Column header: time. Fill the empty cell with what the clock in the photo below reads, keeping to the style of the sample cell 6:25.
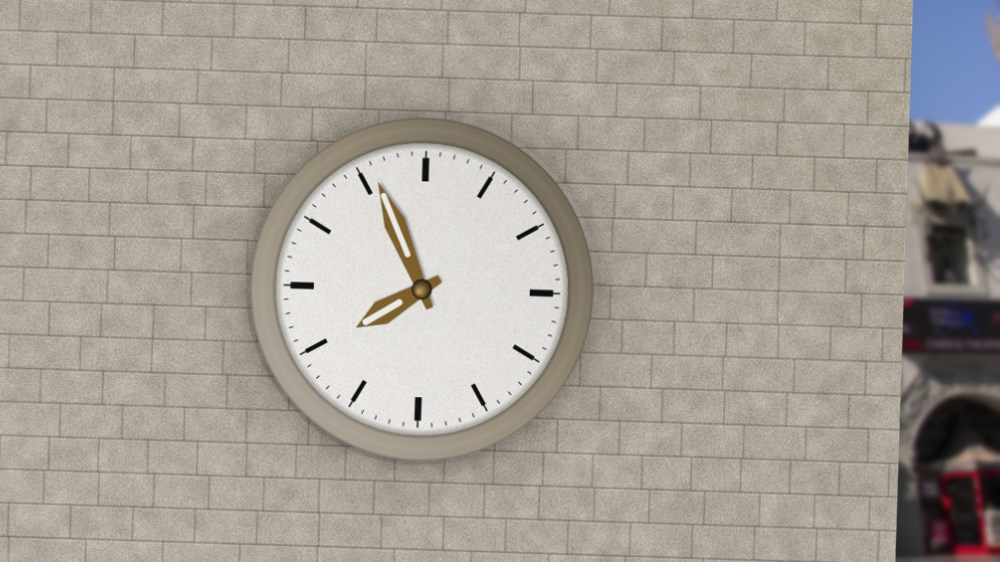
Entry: 7:56
